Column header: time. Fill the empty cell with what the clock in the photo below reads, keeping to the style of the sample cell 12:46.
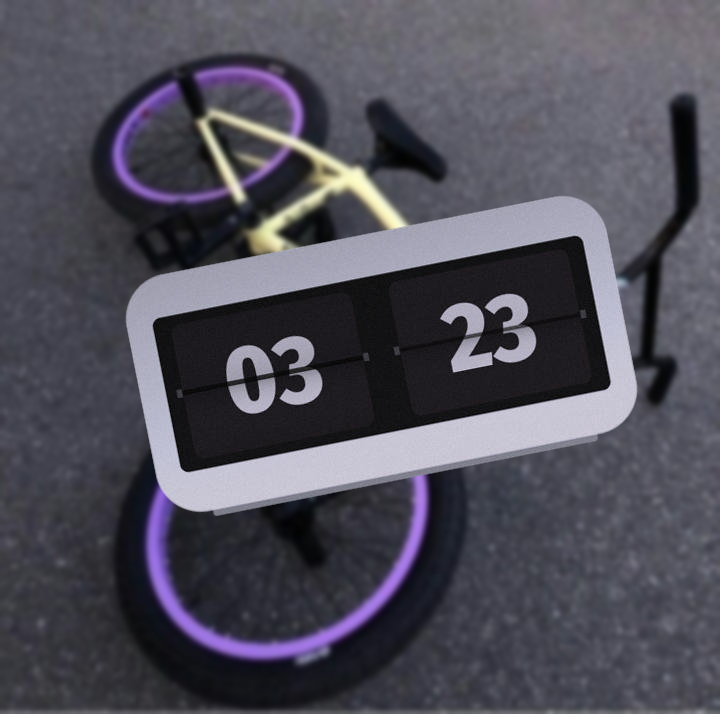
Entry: 3:23
